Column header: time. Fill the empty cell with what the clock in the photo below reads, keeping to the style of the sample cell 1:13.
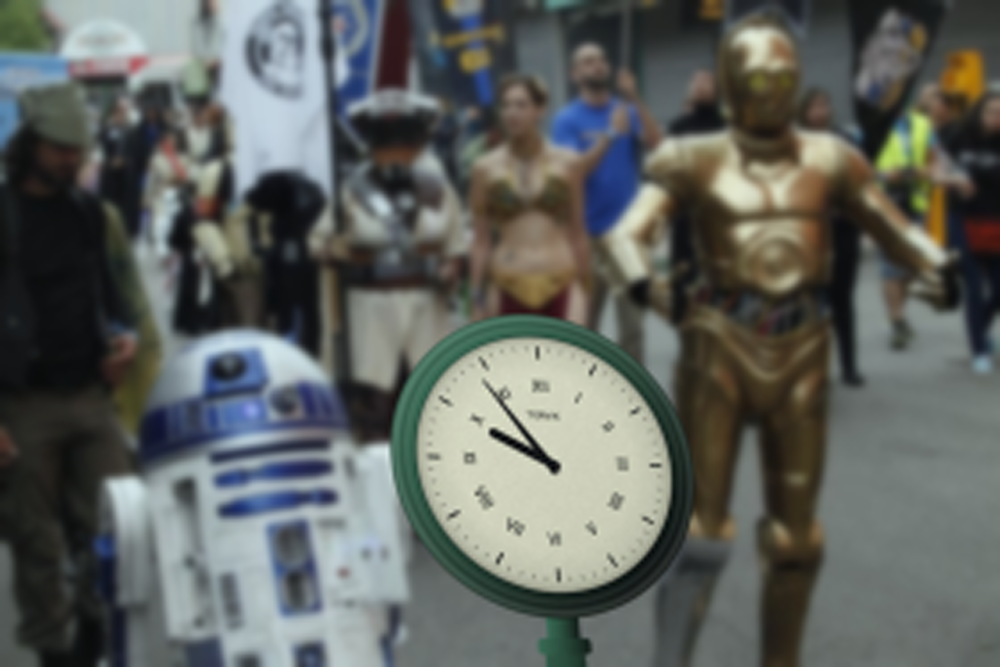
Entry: 9:54
